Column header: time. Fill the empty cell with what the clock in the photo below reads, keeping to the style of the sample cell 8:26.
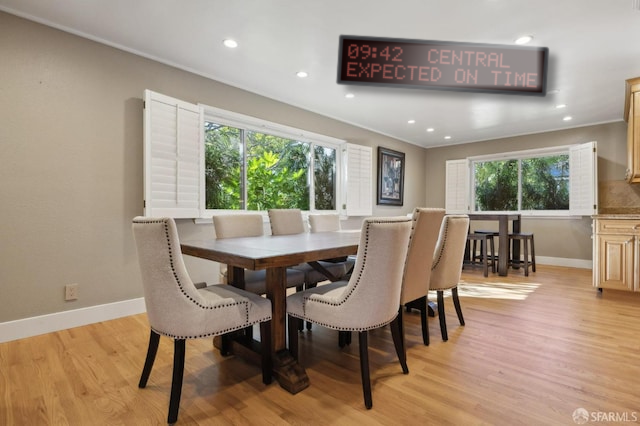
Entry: 9:42
